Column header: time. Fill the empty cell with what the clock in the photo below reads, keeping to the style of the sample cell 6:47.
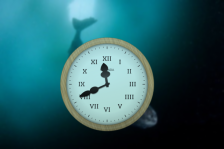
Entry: 11:41
